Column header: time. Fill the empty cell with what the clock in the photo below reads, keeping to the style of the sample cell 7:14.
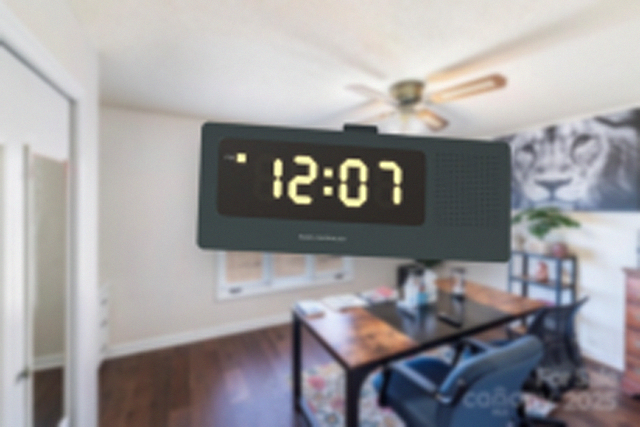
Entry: 12:07
